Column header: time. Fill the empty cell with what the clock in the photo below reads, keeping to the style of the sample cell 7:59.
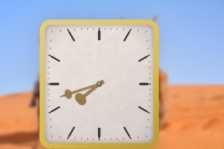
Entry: 7:42
